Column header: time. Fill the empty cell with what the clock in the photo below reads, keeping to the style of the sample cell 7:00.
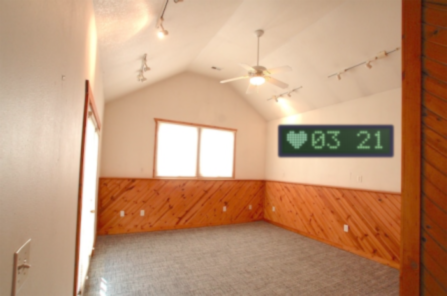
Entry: 3:21
